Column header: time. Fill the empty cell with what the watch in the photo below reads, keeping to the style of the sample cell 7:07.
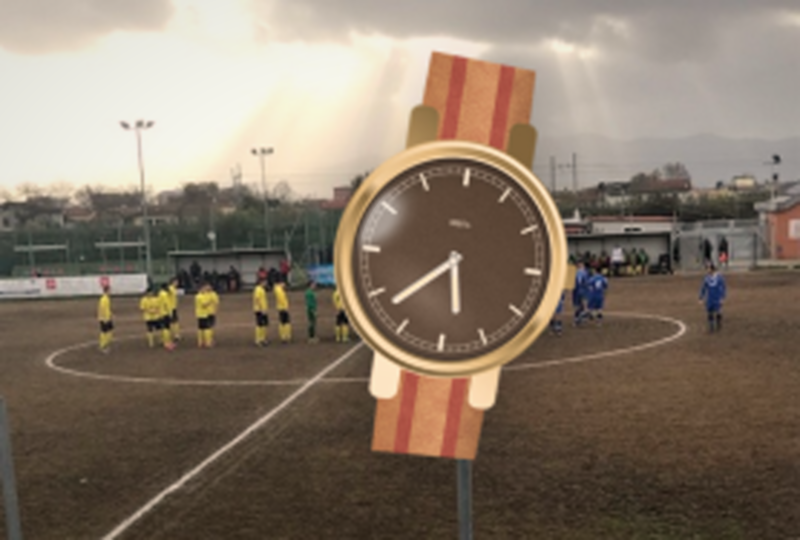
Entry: 5:38
